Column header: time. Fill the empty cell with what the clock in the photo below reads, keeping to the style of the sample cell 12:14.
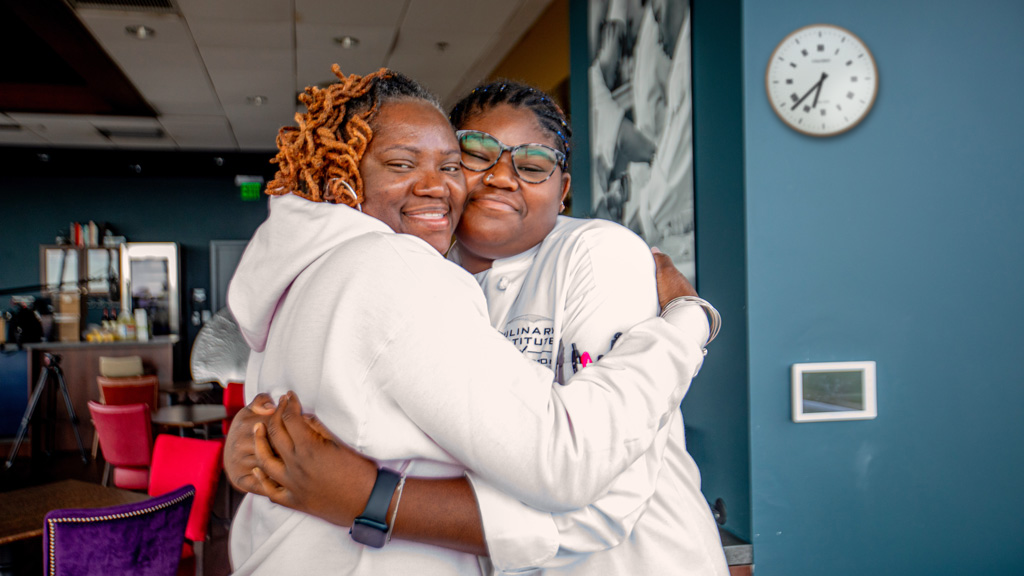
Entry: 6:38
